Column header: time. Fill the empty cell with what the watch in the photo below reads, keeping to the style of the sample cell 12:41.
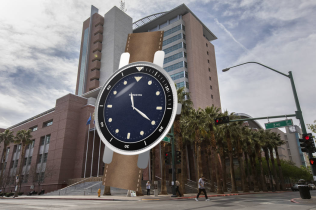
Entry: 11:20
